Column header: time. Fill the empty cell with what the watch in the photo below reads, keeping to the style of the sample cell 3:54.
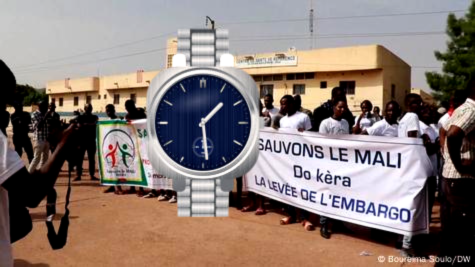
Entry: 1:29
